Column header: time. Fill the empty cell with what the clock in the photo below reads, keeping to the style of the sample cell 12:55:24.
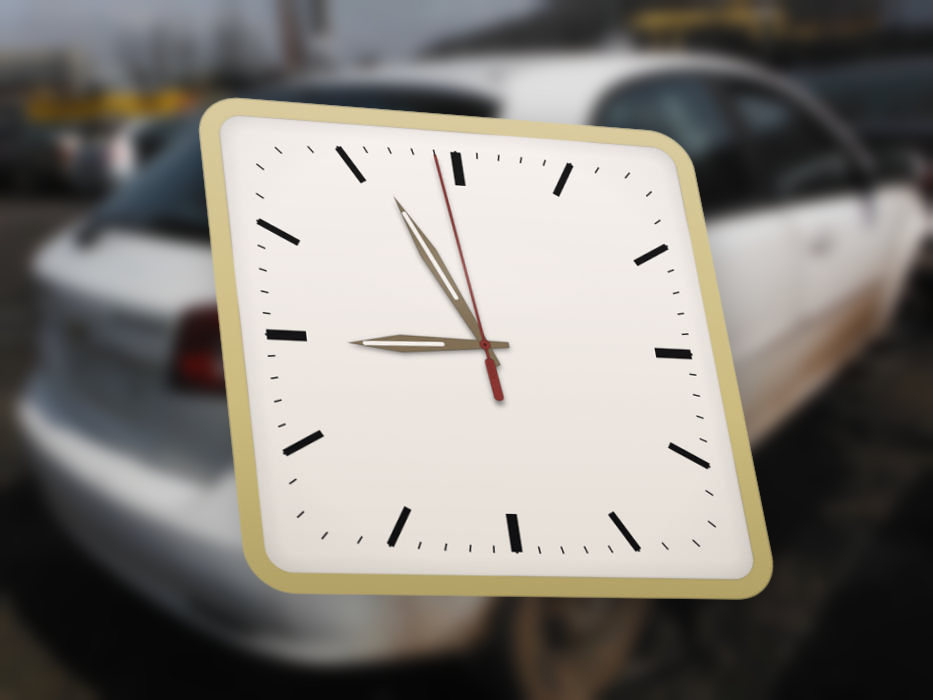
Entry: 8:55:59
